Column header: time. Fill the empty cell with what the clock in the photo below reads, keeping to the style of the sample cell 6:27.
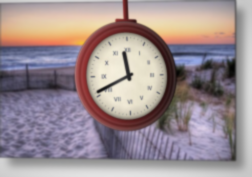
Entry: 11:41
